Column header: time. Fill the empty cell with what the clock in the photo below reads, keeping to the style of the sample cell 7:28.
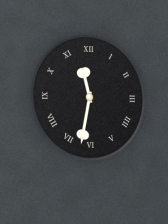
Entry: 11:32
